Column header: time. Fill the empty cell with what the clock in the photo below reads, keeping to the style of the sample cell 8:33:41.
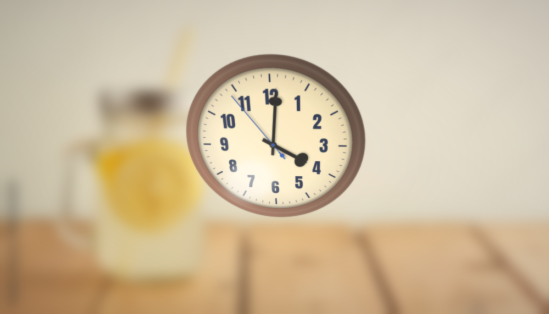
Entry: 4:00:54
